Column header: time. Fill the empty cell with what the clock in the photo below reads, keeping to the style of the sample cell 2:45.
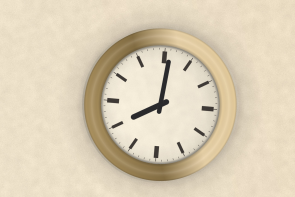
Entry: 8:01
